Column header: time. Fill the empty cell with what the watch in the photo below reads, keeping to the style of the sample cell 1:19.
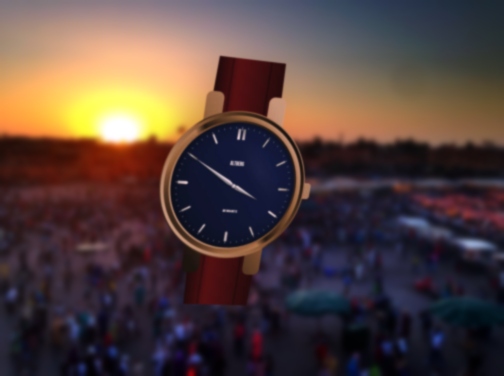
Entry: 3:50
